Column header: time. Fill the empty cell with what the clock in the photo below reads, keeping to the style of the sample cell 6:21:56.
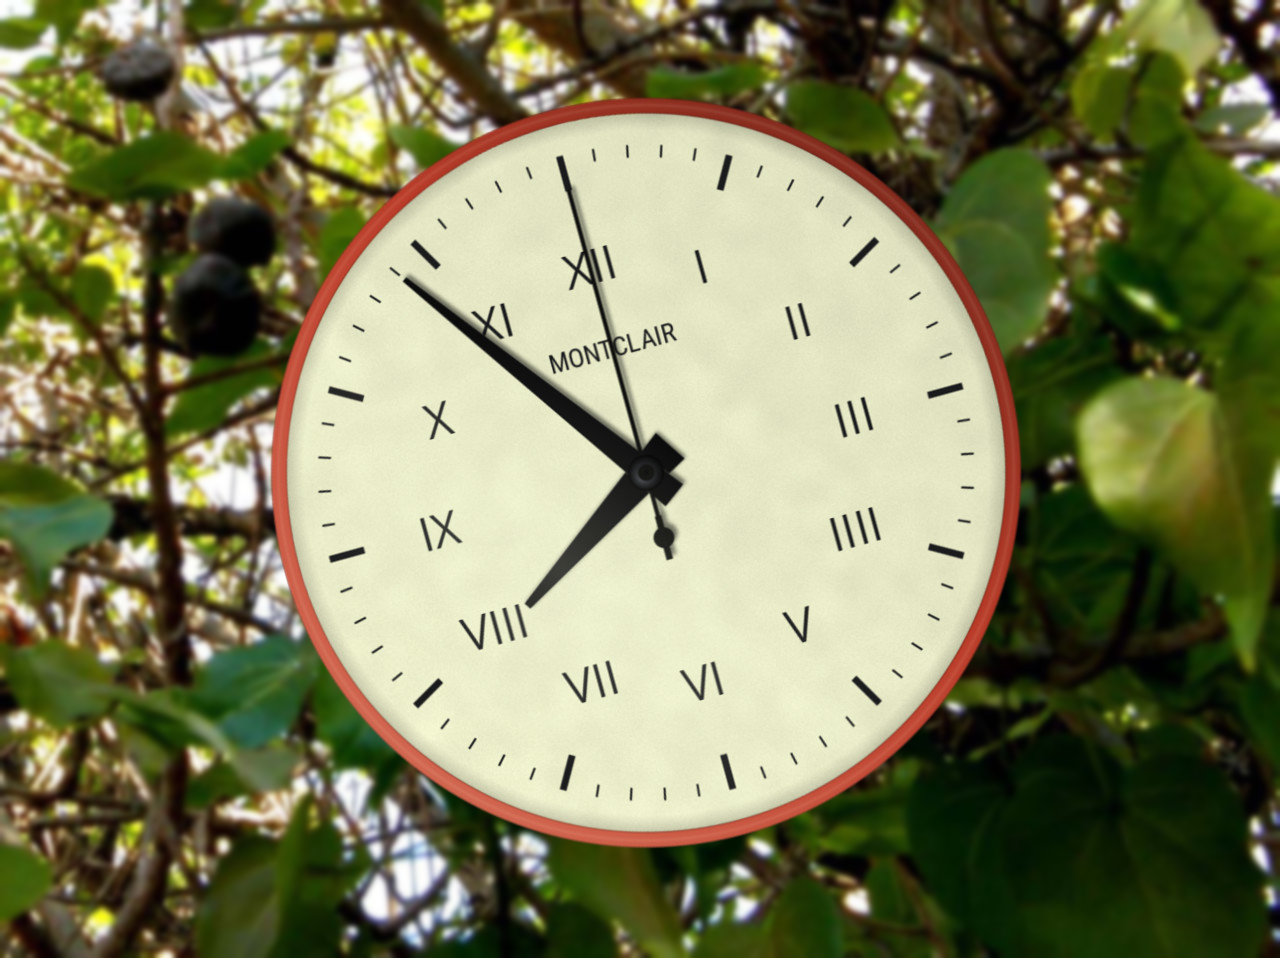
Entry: 7:54:00
